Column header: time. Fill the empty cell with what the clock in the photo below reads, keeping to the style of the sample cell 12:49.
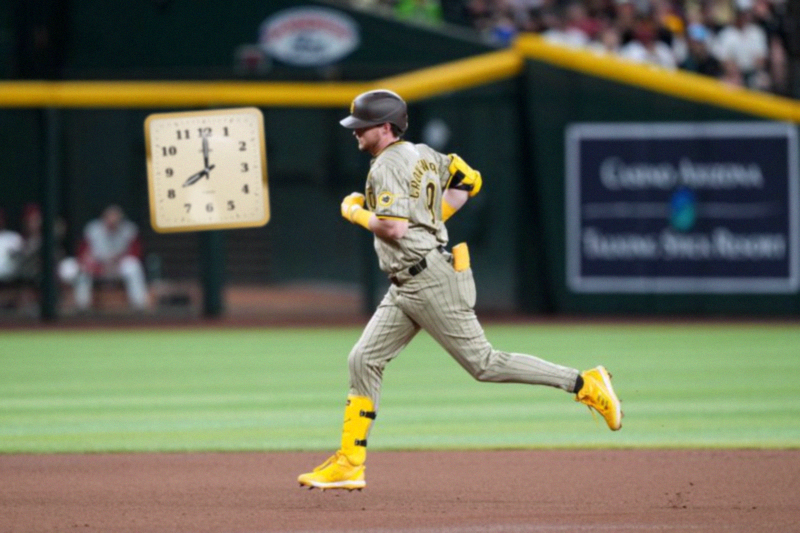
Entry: 8:00
